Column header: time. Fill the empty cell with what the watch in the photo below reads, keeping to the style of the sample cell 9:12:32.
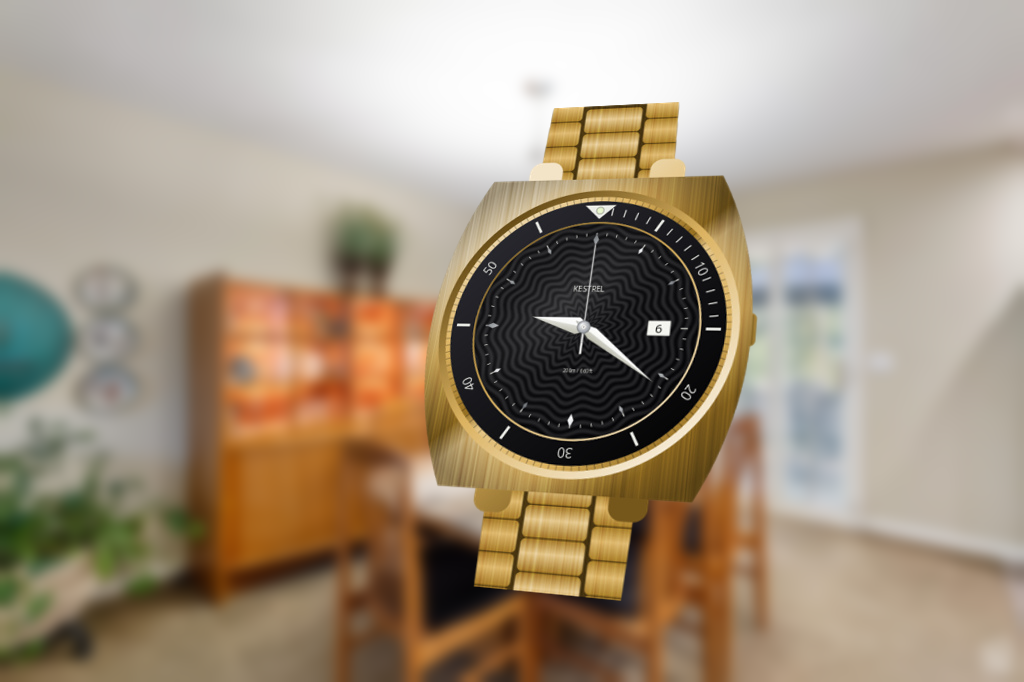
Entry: 9:21:00
